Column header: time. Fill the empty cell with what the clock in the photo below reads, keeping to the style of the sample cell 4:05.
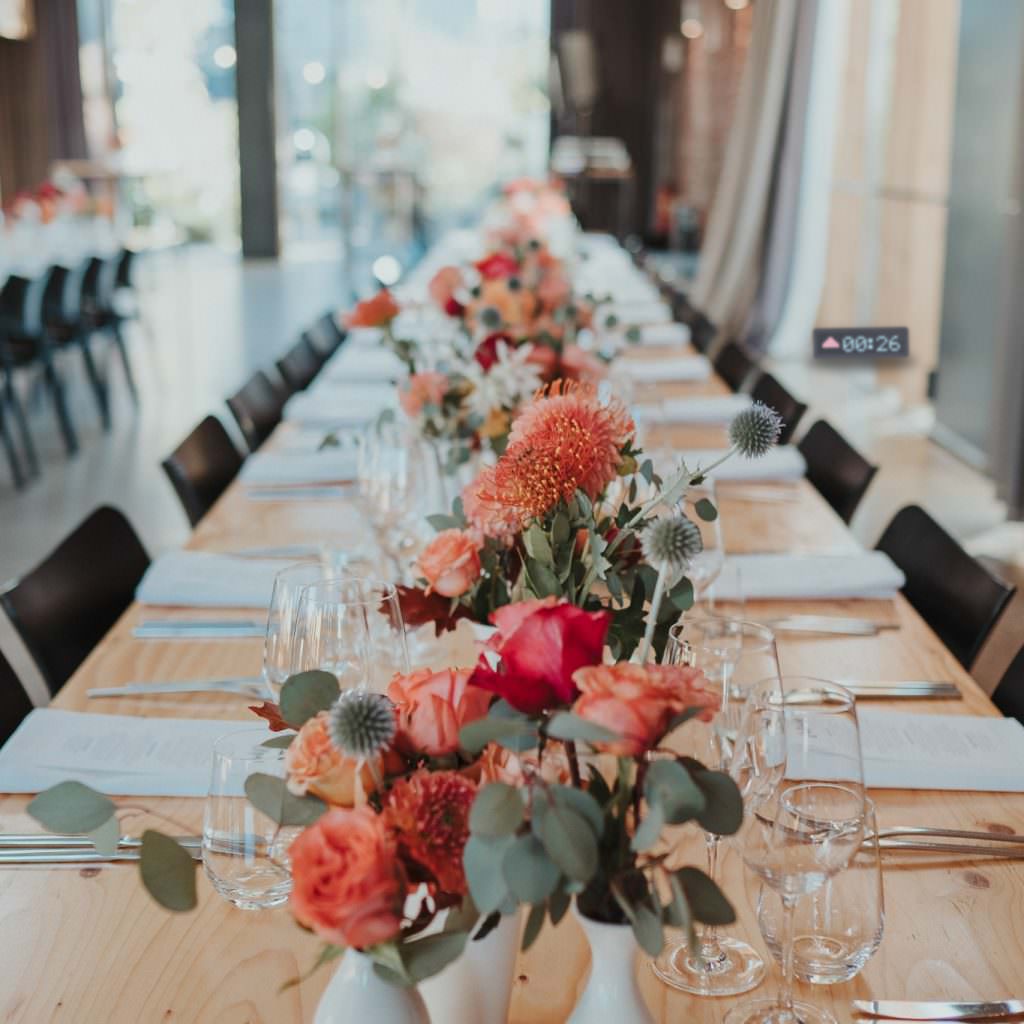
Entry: 0:26
